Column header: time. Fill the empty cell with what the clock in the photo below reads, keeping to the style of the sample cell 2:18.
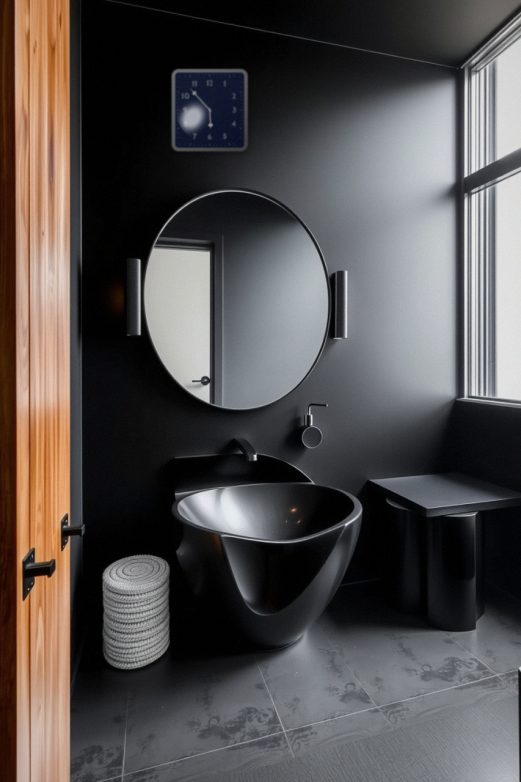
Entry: 5:53
